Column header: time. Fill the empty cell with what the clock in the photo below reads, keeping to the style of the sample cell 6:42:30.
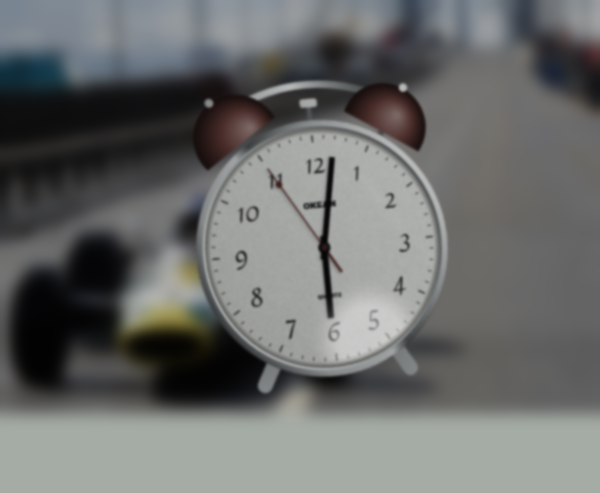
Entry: 6:01:55
